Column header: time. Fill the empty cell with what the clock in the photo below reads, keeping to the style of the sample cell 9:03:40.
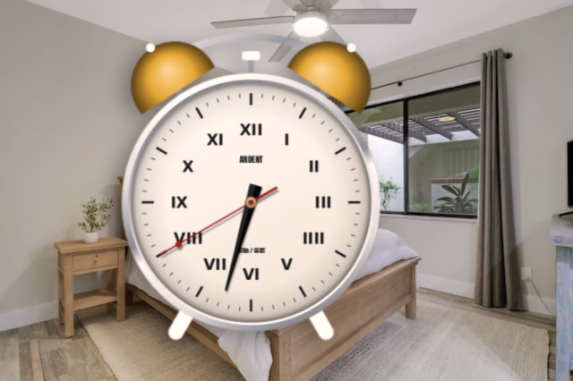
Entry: 6:32:40
